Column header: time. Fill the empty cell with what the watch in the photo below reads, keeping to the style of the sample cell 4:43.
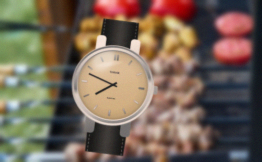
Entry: 7:48
